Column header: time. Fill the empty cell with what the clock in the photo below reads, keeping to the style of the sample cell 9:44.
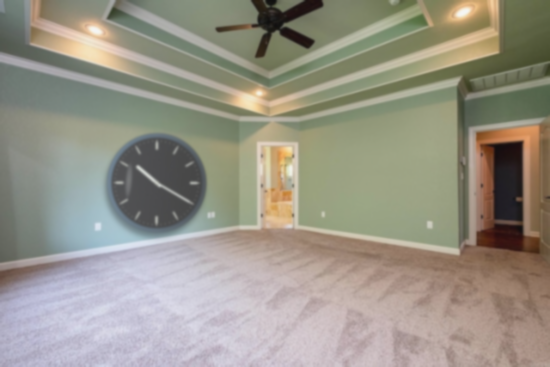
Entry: 10:20
